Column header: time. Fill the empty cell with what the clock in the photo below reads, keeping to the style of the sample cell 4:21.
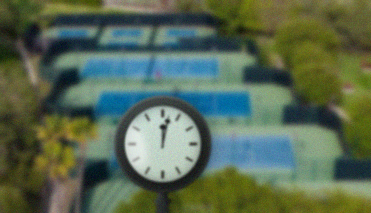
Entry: 12:02
